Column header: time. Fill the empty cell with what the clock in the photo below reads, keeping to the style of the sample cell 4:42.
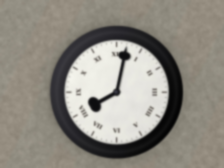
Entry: 8:02
